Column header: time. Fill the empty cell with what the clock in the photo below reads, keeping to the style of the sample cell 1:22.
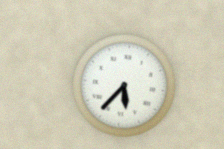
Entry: 5:36
